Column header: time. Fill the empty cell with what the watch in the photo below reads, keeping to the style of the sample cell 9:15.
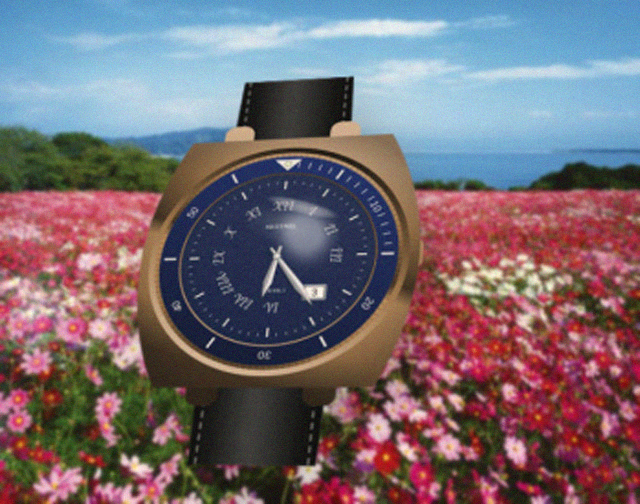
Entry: 6:24
